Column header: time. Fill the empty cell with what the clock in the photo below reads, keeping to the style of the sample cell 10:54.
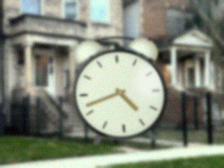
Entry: 4:42
